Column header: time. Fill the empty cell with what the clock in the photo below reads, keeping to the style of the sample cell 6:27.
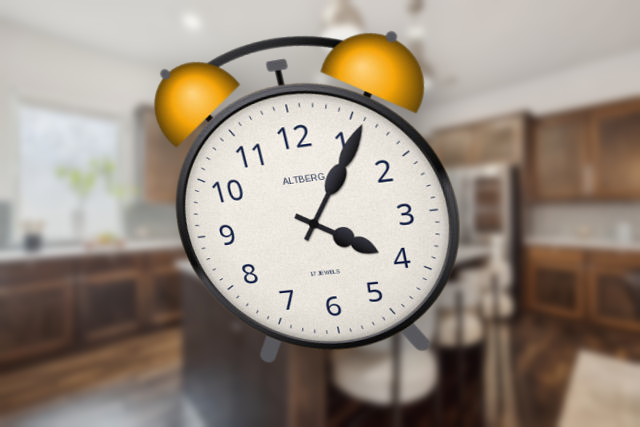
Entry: 4:06
